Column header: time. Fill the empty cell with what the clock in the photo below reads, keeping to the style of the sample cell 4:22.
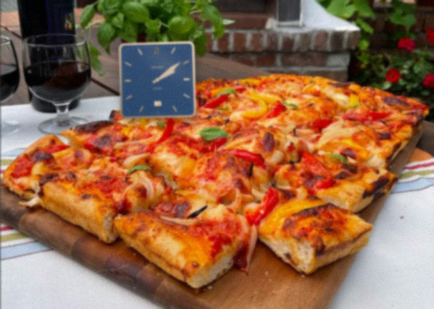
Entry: 2:09
